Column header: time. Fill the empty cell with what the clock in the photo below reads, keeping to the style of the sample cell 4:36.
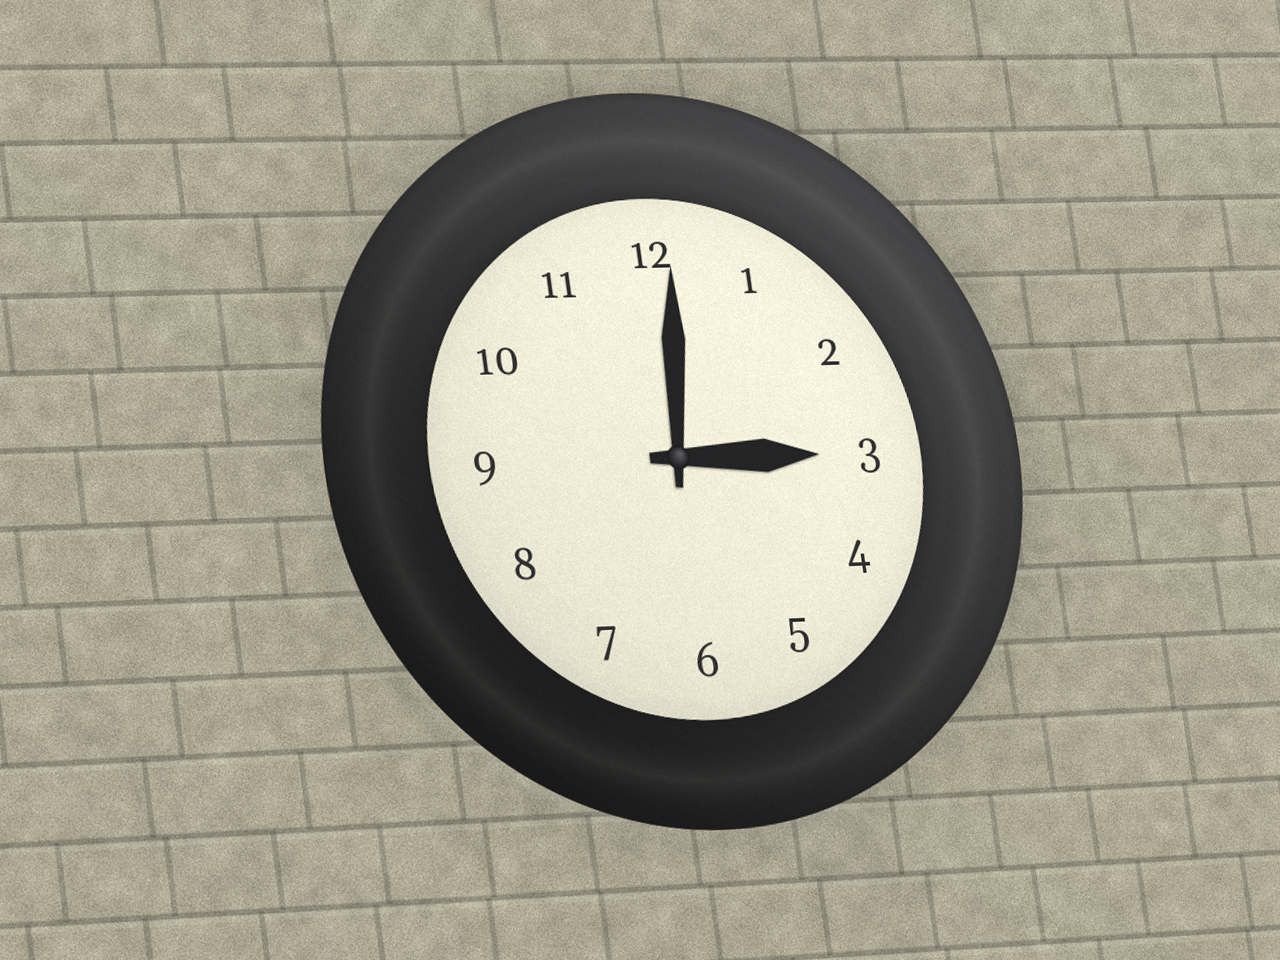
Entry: 3:01
